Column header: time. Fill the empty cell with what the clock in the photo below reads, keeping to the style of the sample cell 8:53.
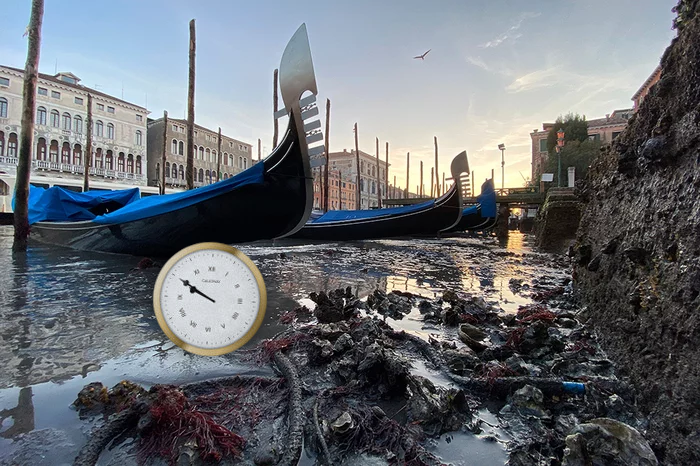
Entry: 9:50
